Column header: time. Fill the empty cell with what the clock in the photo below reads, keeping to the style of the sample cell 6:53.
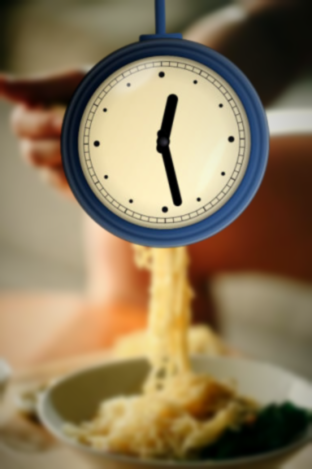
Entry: 12:28
